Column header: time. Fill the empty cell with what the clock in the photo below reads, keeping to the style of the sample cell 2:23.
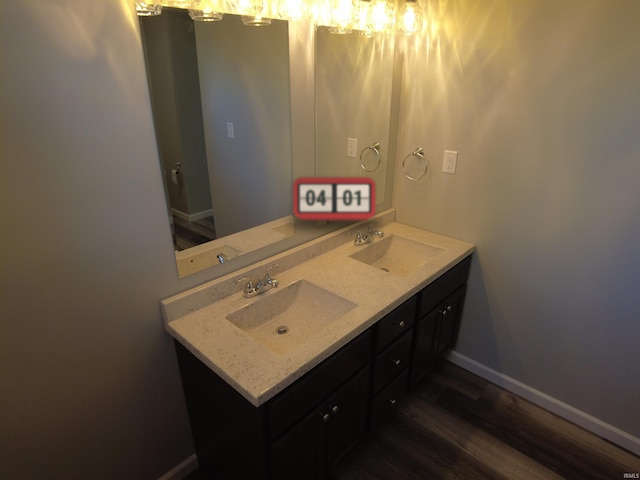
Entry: 4:01
